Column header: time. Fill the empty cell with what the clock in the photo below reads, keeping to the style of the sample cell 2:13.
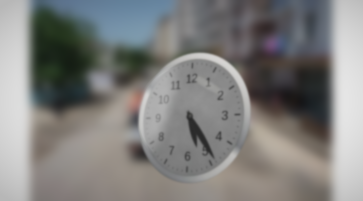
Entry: 5:24
